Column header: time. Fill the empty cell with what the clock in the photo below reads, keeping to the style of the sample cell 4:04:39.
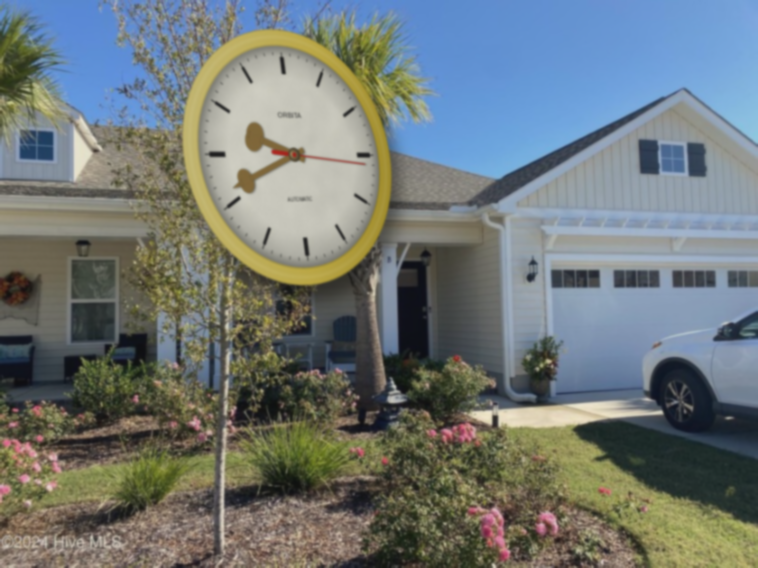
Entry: 9:41:16
